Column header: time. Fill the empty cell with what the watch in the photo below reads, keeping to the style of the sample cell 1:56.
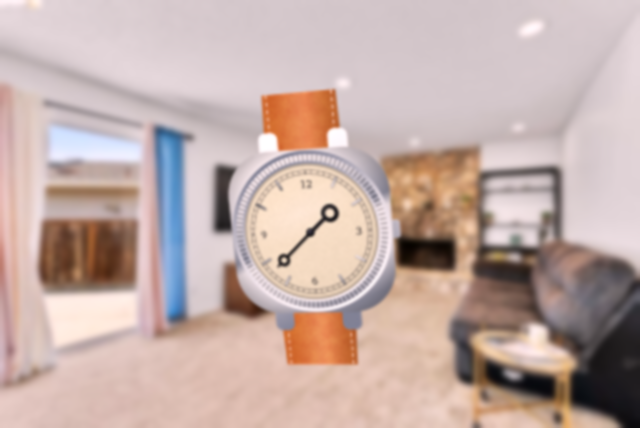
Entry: 1:38
